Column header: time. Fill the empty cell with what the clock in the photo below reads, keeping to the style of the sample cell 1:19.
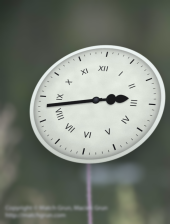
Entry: 2:43
